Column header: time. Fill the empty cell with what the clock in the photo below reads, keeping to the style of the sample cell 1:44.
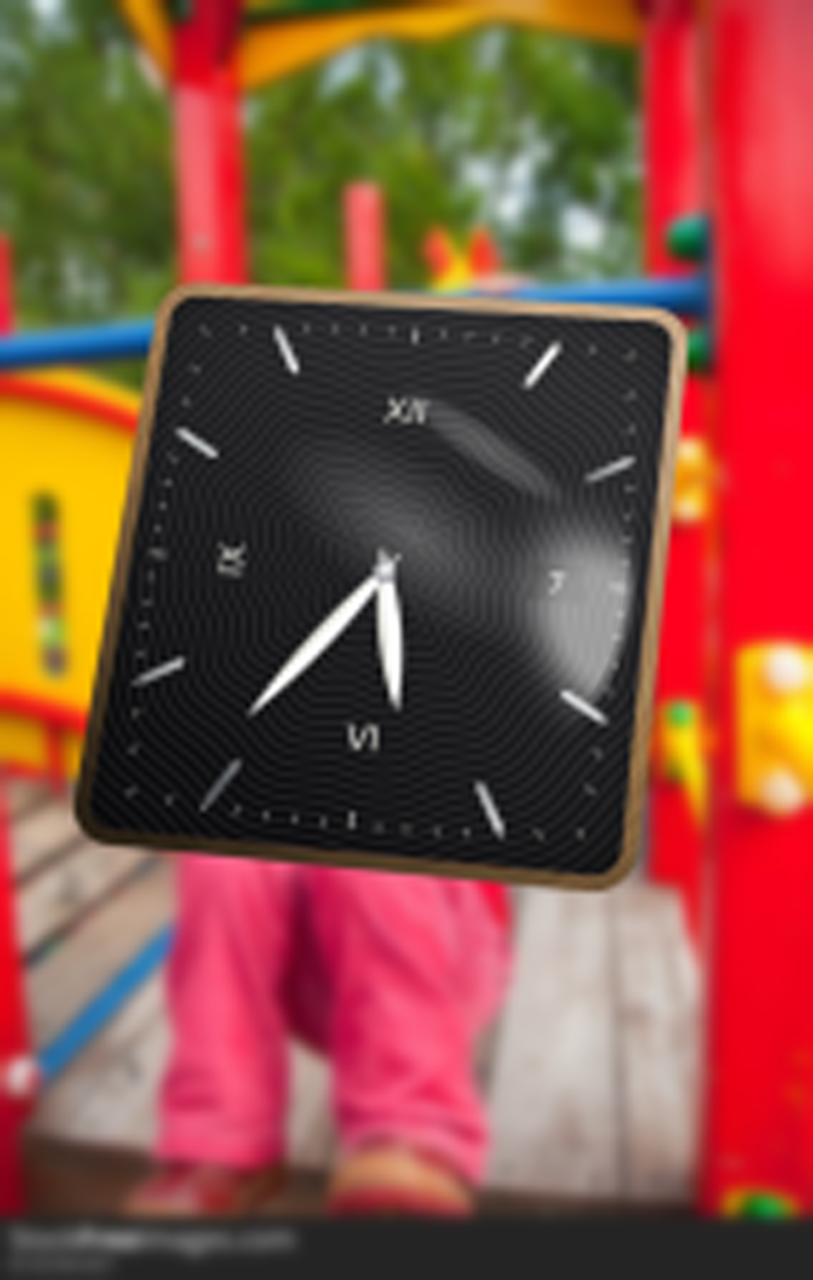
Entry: 5:36
